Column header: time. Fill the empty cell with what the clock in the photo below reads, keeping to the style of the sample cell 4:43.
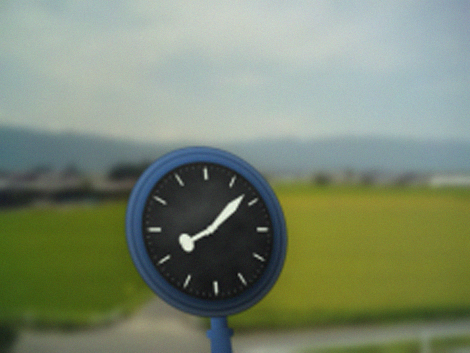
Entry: 8:08
